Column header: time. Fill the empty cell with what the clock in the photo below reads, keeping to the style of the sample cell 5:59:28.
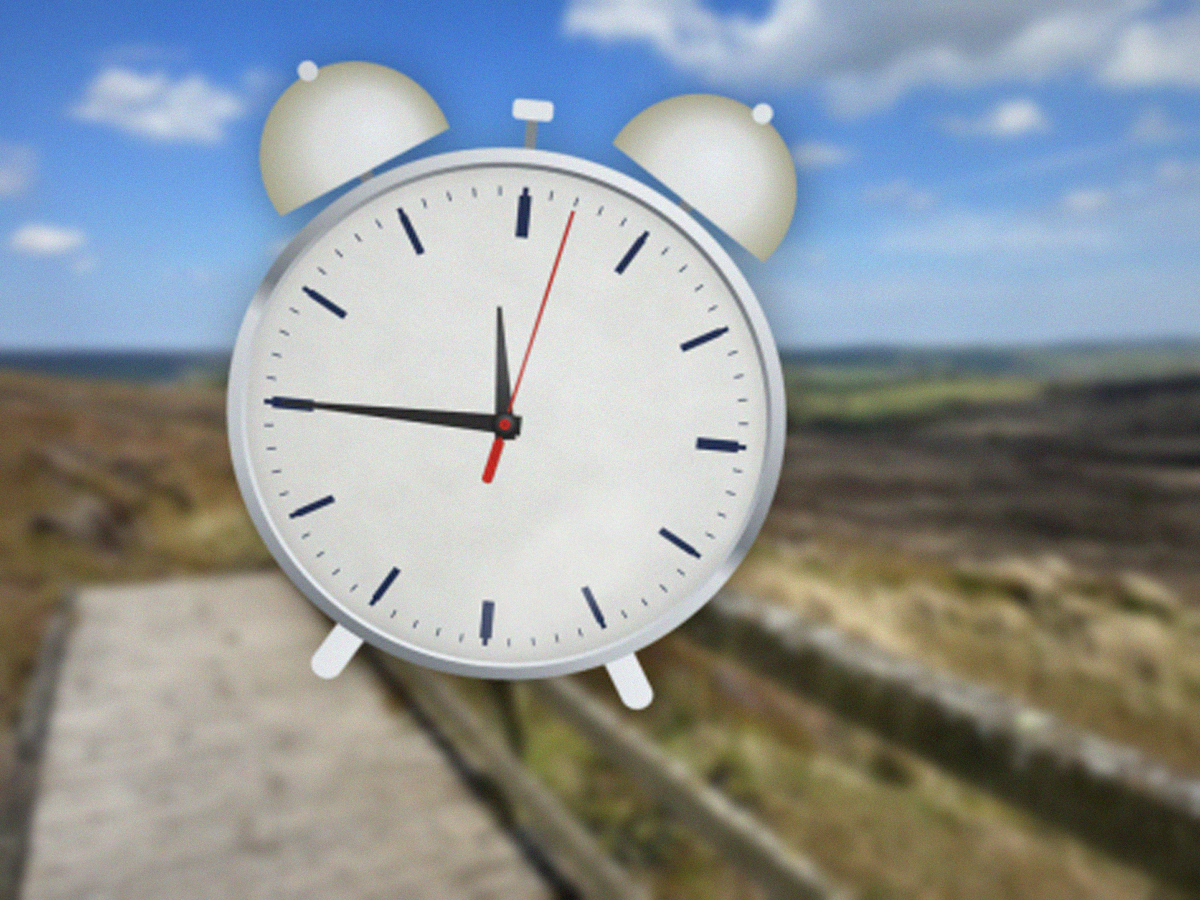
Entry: 11:45:02
